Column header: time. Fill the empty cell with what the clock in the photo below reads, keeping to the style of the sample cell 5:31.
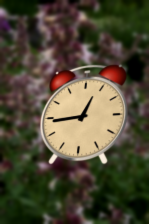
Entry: 12:44
